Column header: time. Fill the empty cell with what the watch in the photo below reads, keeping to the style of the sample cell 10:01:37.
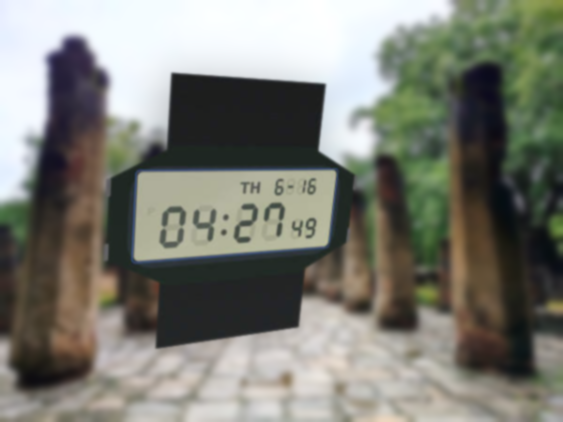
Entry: 4:27:49
